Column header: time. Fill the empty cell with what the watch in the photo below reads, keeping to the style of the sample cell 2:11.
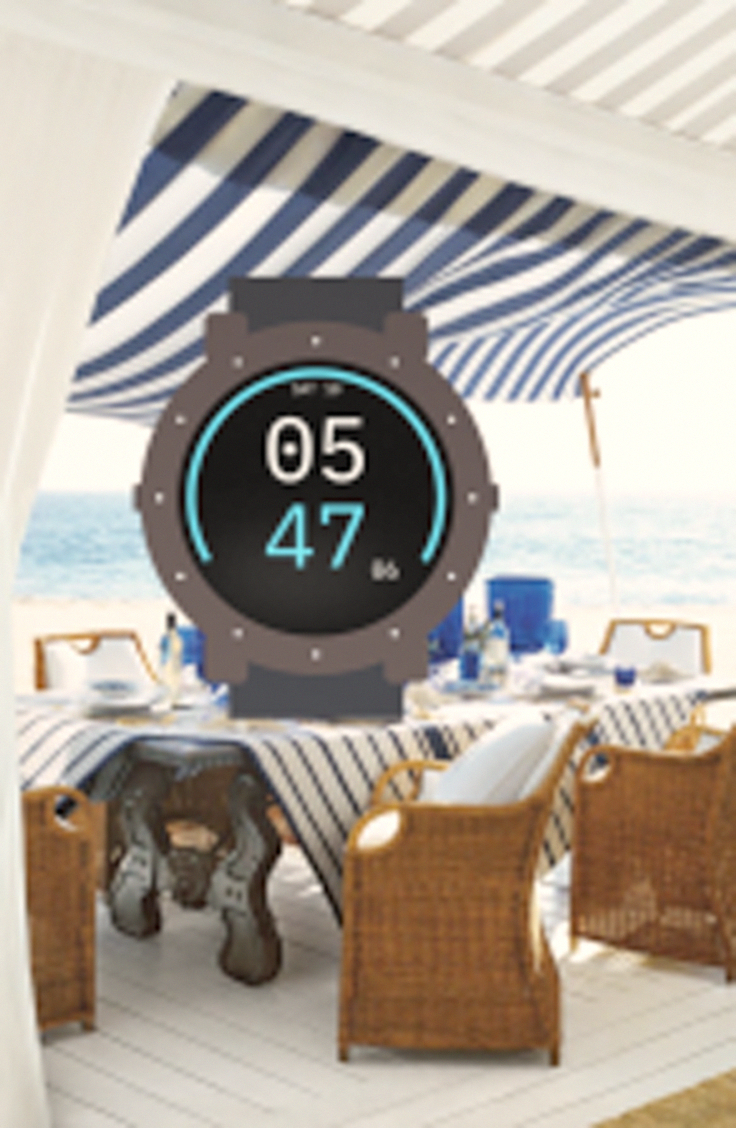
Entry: 5:47
